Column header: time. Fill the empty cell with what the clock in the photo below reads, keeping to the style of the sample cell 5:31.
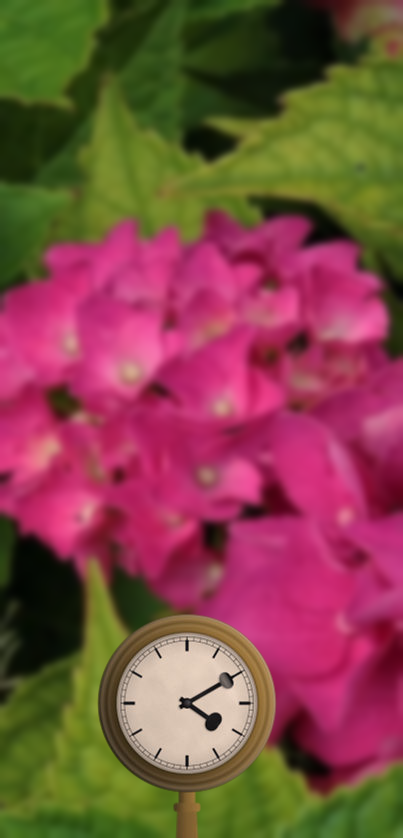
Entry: 4:10
